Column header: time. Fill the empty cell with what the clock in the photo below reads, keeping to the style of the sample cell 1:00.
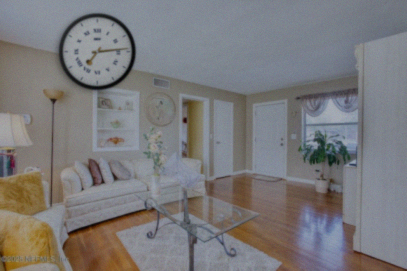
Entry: 7:14
